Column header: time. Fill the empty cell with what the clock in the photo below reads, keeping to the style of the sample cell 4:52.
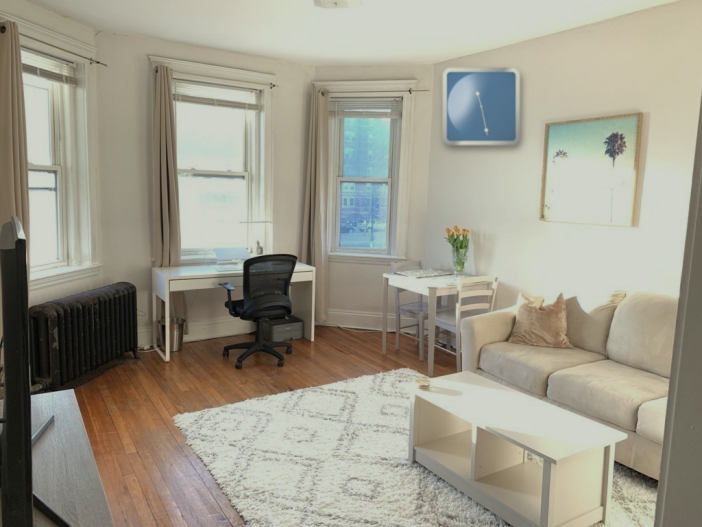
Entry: 11:28
